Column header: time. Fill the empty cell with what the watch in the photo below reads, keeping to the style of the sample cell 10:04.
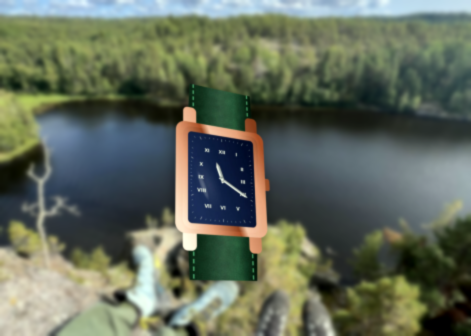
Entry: 11:20
